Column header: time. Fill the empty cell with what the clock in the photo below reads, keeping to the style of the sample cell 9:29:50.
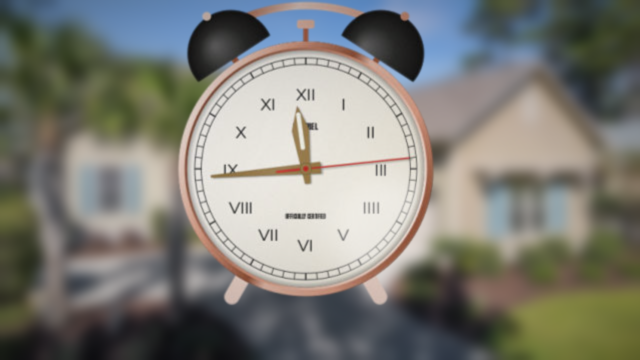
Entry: 11:44:14
